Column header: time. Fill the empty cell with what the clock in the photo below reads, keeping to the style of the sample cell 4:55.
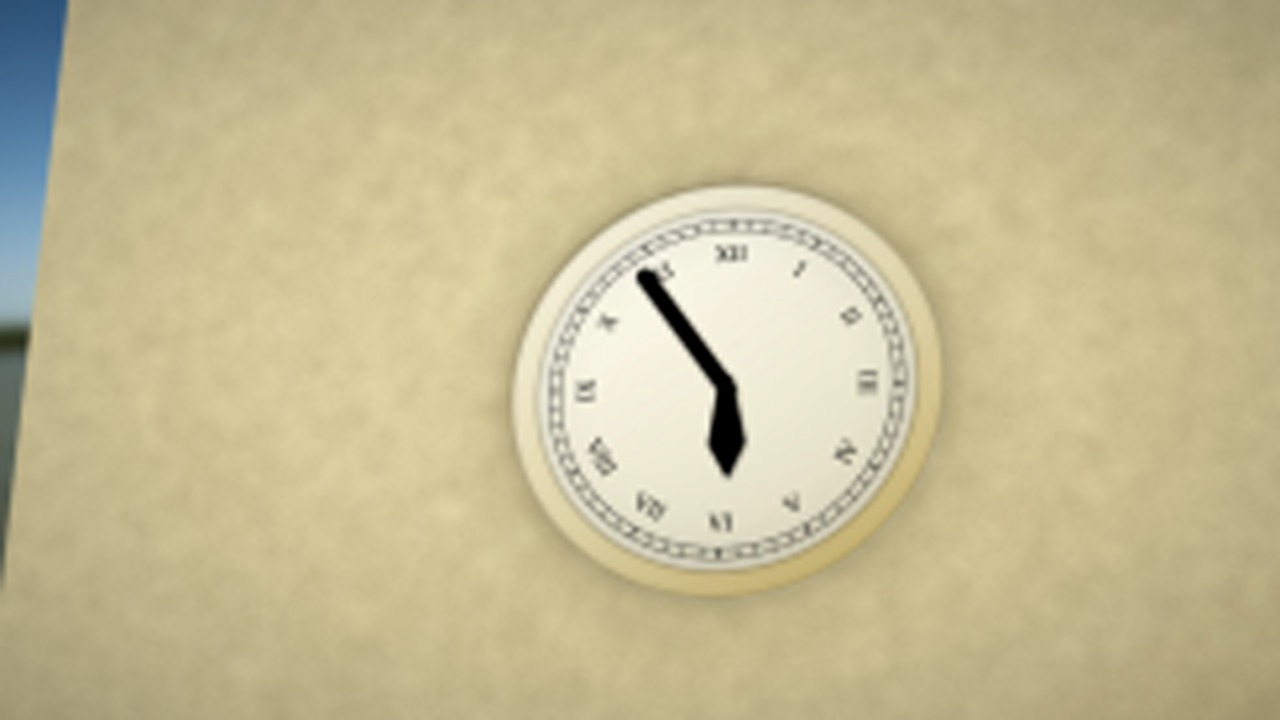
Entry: 5:54
